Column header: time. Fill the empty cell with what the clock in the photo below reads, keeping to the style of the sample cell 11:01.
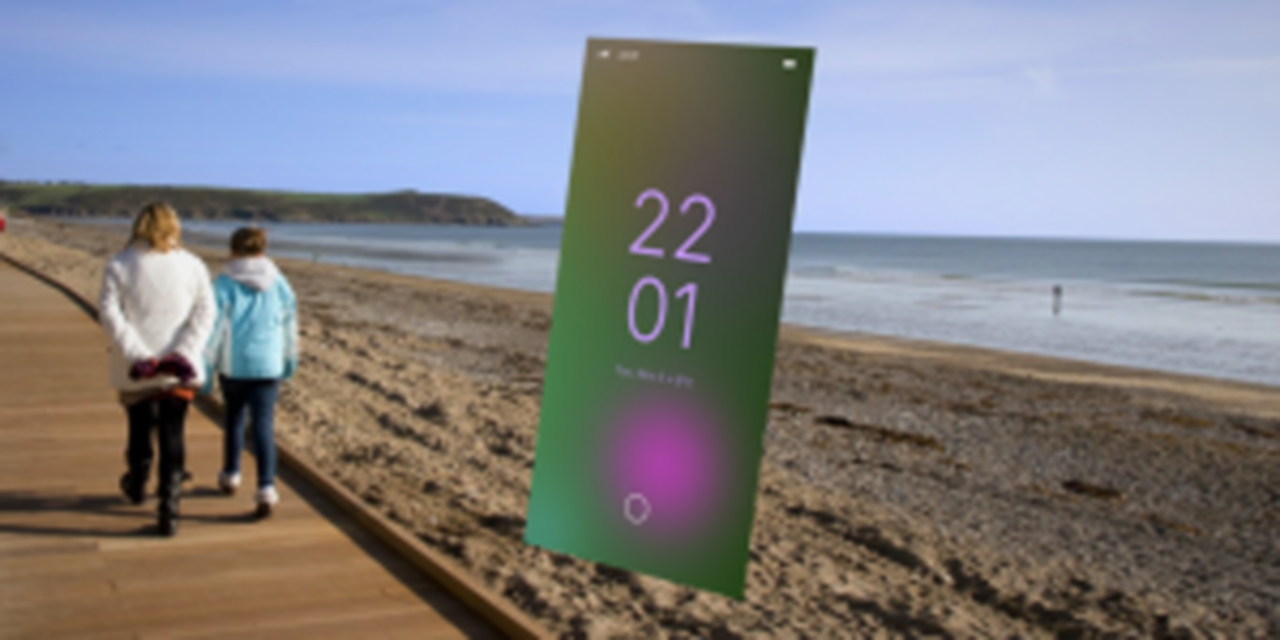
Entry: 22:01
